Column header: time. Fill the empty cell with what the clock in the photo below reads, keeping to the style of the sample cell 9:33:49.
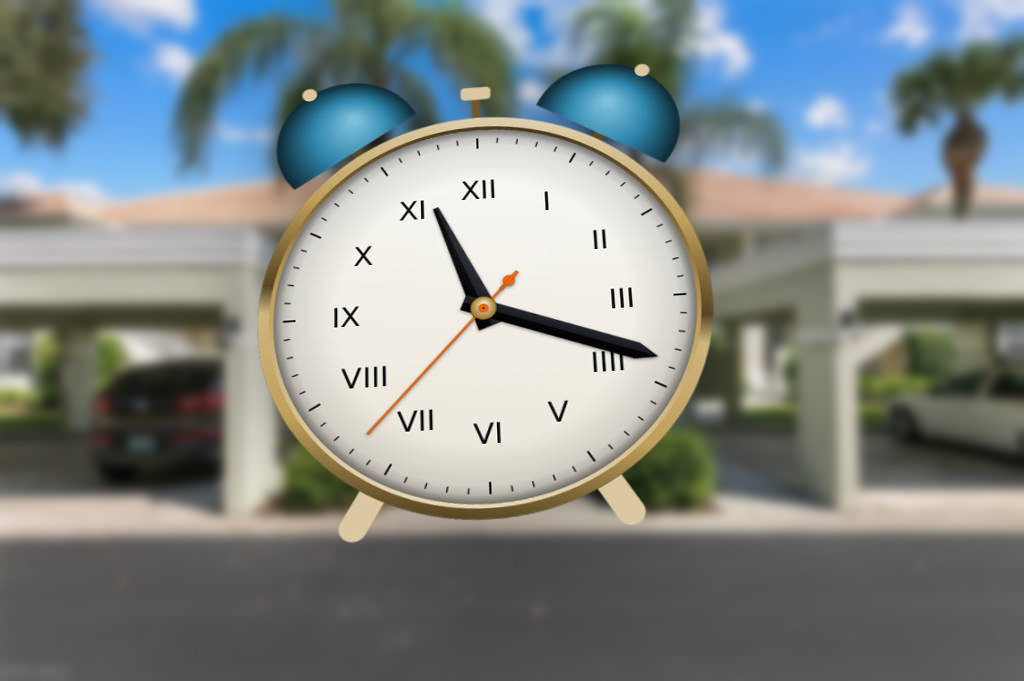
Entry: 11:18:37
